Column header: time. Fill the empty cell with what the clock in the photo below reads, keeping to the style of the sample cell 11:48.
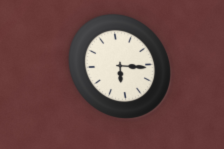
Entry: 6:16
